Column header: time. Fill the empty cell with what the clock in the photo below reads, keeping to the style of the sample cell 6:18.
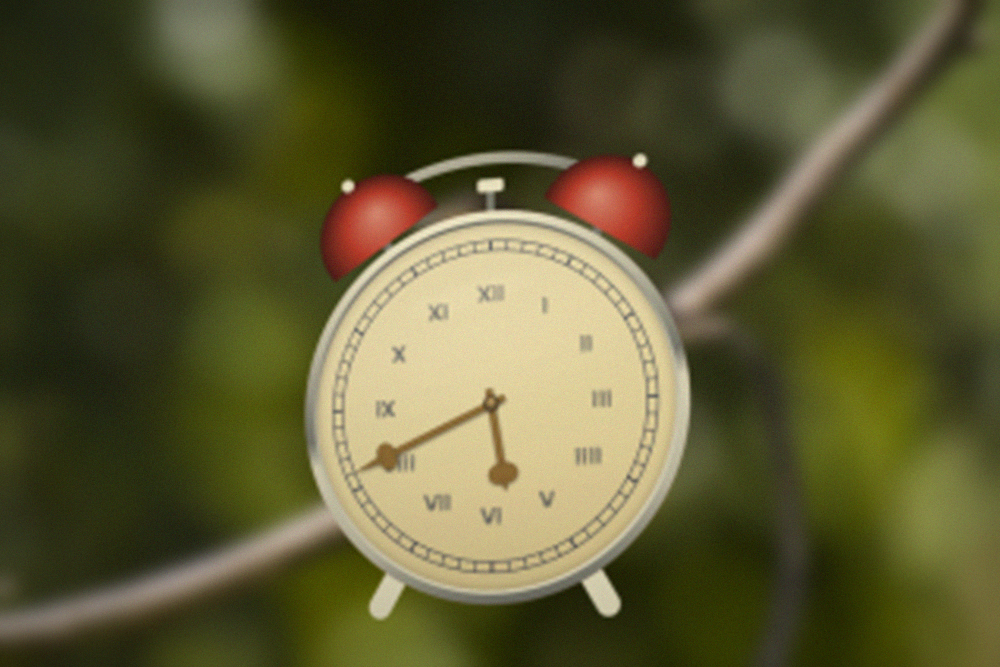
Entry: 5:41
